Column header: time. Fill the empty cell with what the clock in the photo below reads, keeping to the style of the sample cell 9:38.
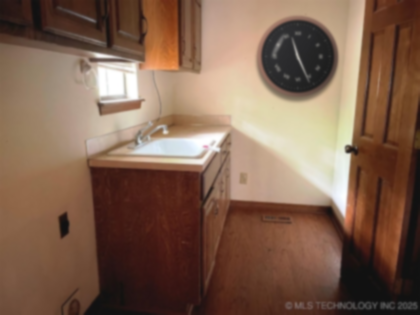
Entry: 11:26
